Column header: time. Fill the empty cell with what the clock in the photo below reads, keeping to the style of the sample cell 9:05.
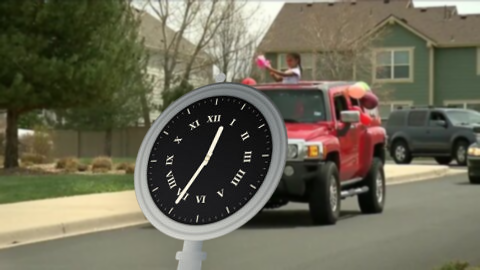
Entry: 12:35
